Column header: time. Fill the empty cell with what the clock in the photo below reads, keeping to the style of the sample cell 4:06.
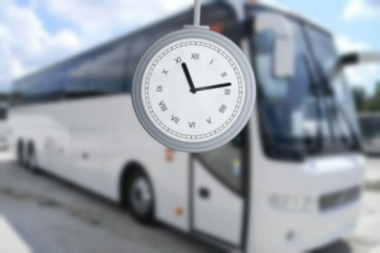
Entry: 11:13
